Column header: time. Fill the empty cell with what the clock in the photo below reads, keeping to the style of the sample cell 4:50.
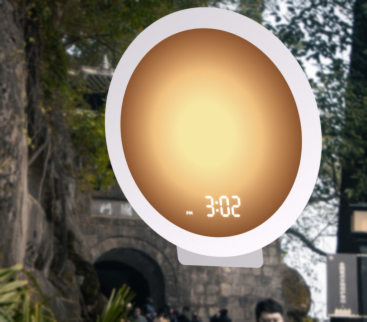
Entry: 3:02
